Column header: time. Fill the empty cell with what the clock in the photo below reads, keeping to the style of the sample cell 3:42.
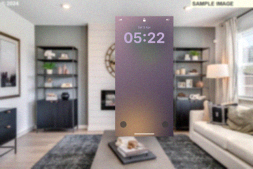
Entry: 5:22
